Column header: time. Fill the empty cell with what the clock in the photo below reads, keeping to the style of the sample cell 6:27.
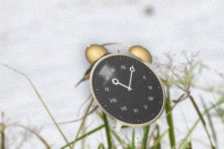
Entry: 10:04
